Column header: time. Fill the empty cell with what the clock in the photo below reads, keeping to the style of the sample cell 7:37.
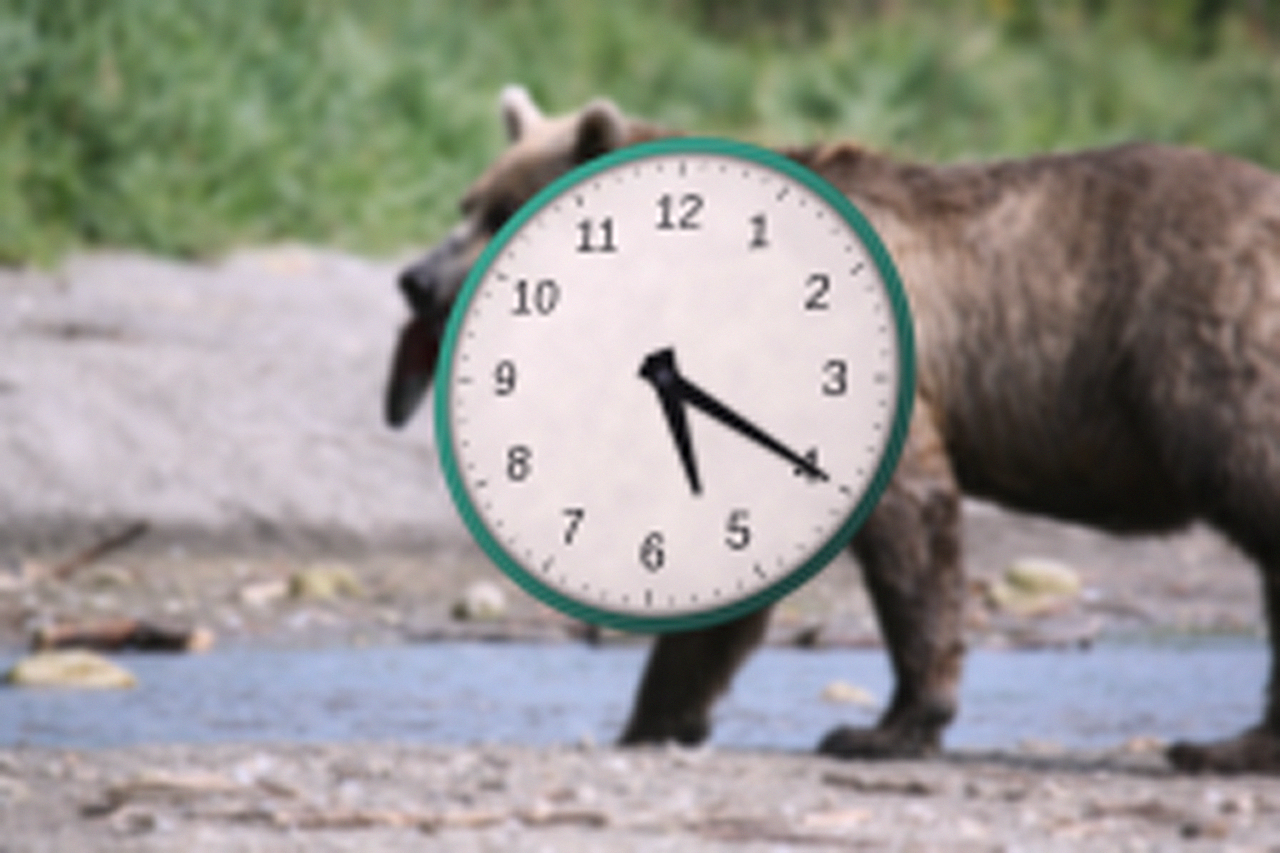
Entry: 5:20
